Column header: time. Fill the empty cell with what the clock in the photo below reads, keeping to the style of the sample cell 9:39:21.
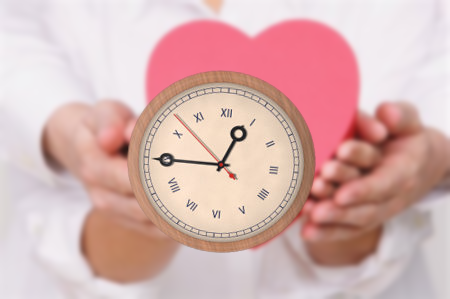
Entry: 12:44:52
